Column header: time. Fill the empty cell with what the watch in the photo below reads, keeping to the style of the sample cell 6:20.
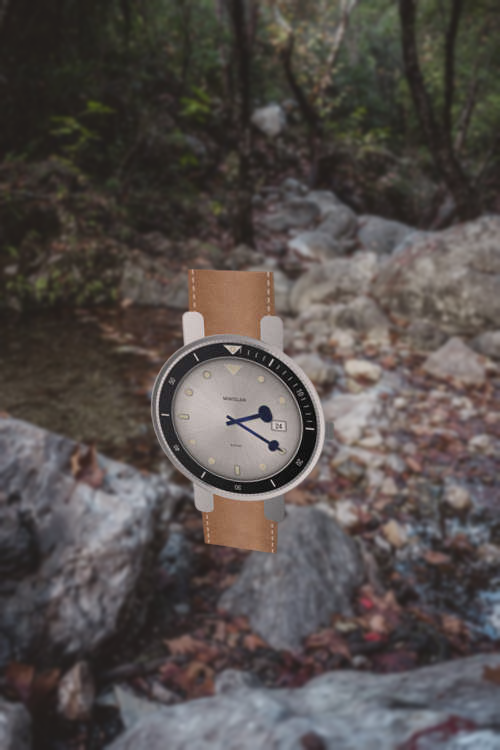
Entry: 2:20
